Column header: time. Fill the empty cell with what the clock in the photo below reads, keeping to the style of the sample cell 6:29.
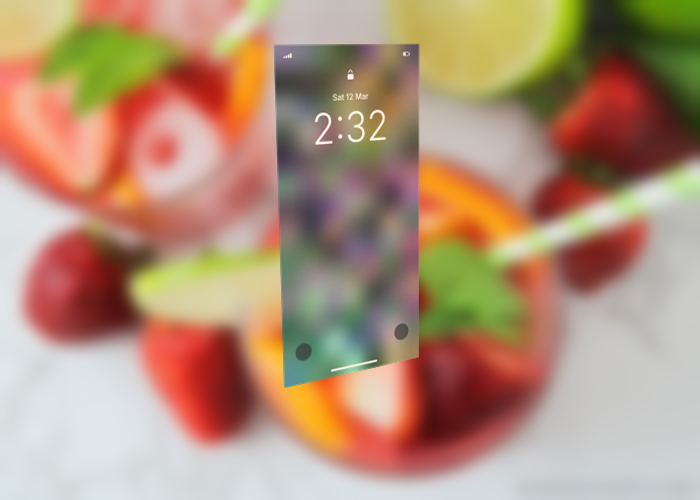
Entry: 2:32
